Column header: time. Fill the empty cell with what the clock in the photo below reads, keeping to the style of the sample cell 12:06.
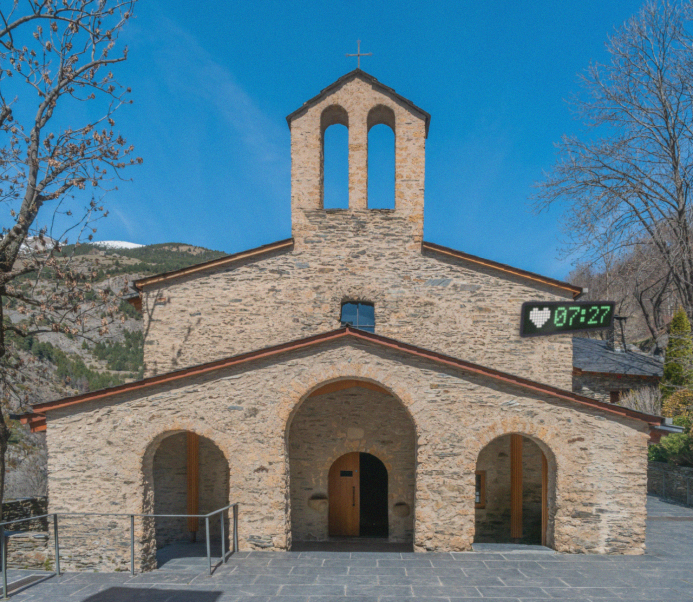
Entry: 7:27
